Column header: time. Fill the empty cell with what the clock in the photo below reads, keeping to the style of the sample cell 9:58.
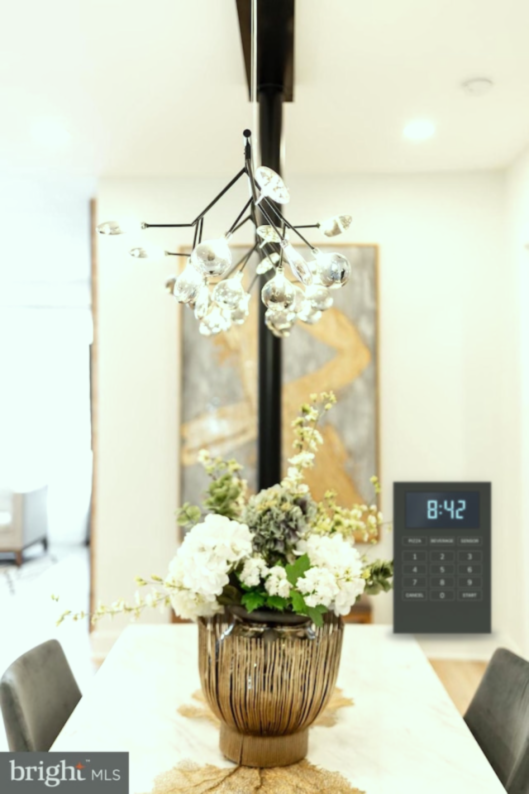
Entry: 8:42
